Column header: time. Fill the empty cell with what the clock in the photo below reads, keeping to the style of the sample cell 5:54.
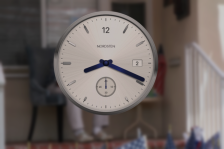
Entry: 8:19
